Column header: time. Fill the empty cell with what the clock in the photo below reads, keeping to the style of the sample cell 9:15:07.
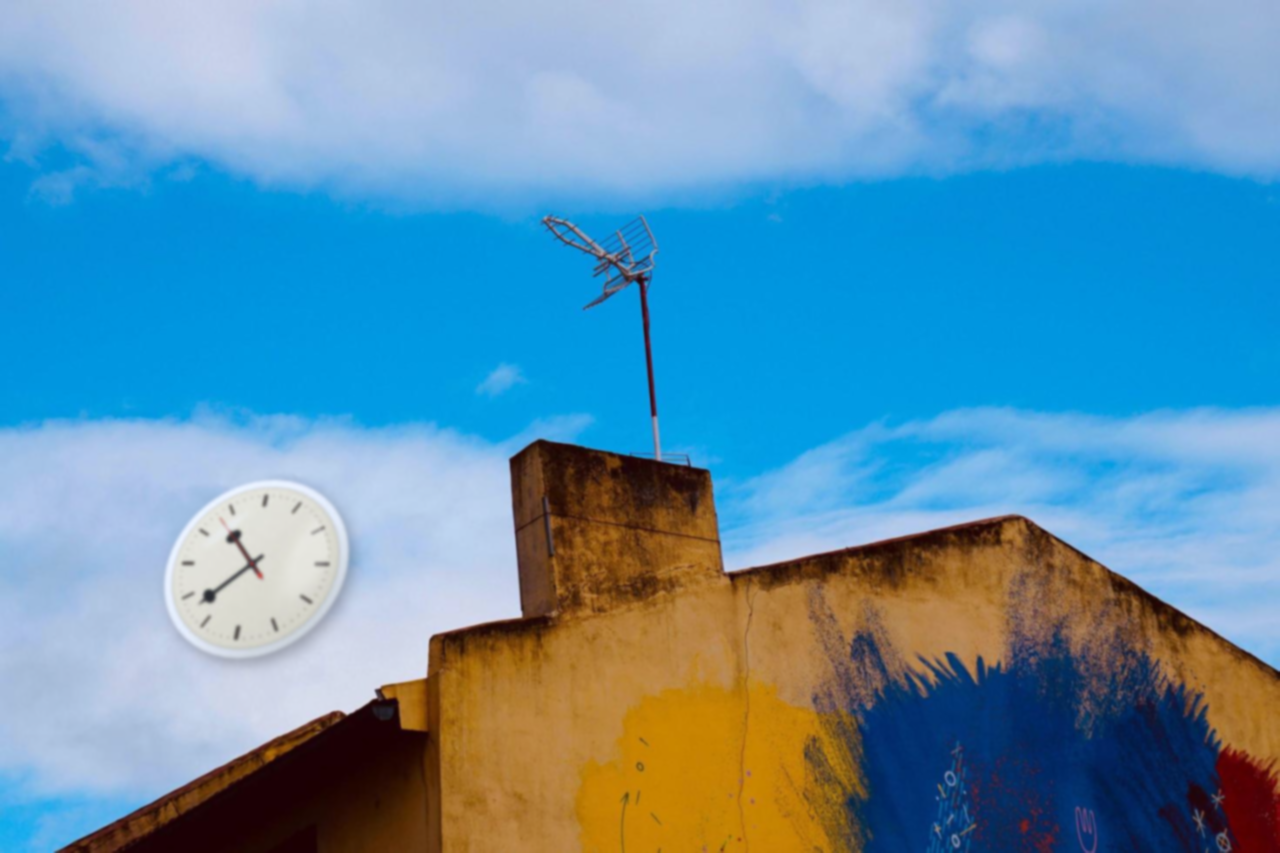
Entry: 10:37:53
